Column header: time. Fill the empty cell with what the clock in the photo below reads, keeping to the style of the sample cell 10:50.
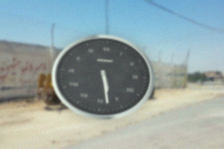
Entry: 5:28
